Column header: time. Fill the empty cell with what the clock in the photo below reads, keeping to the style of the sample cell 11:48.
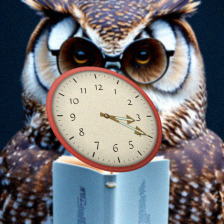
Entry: 3:20
